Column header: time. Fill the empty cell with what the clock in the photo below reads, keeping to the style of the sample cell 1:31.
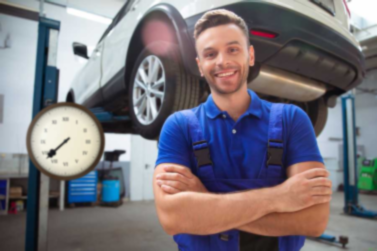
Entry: 7:38
